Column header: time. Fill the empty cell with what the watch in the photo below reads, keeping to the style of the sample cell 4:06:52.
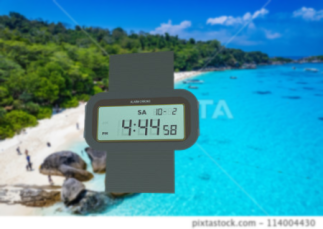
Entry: 4:44:58
